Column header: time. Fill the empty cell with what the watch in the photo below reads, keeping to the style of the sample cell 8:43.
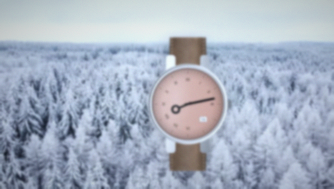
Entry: 8:13
